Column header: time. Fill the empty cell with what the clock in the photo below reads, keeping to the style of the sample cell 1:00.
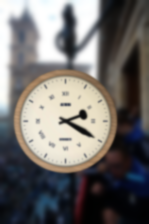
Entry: 2:20
